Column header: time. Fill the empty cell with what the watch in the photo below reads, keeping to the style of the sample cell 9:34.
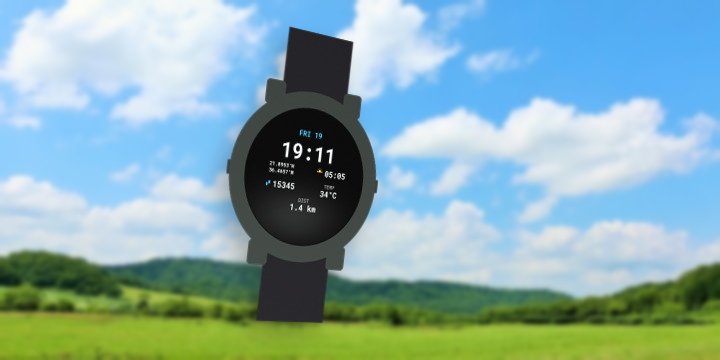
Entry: 19:11
